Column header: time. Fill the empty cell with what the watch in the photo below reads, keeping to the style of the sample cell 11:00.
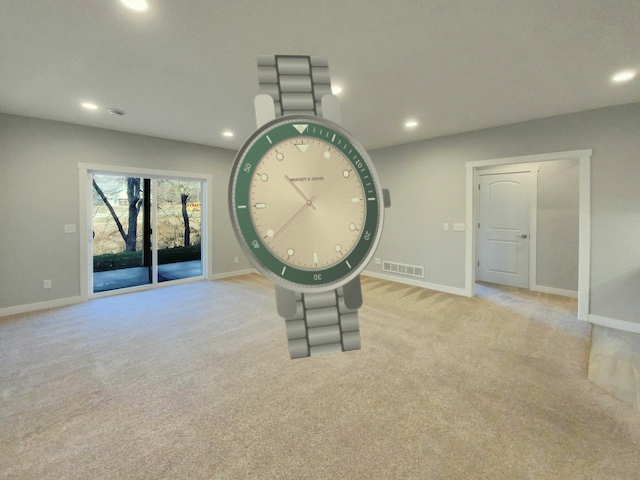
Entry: 10:39
